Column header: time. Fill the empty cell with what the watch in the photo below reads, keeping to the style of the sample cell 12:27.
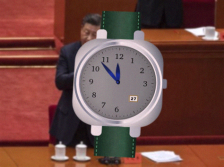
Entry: 11:53
